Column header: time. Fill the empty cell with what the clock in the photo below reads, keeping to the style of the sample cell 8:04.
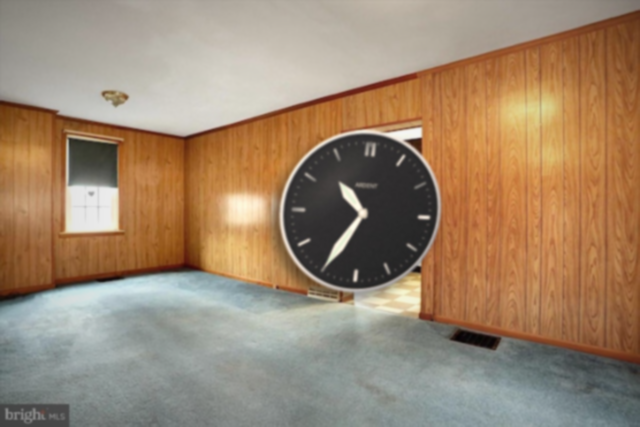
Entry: 10:35
